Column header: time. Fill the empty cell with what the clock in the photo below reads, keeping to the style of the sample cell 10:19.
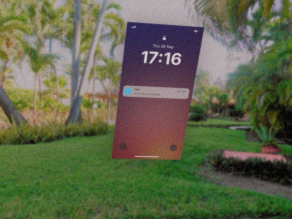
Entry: 17:16
